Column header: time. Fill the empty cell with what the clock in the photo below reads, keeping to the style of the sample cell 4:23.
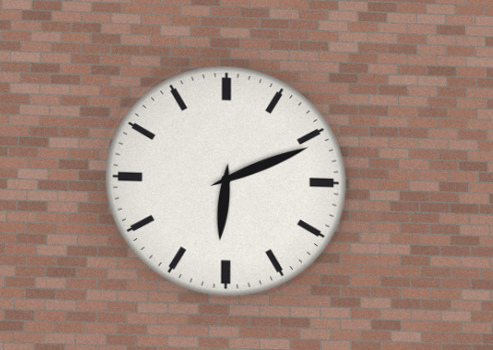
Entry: 6:11
